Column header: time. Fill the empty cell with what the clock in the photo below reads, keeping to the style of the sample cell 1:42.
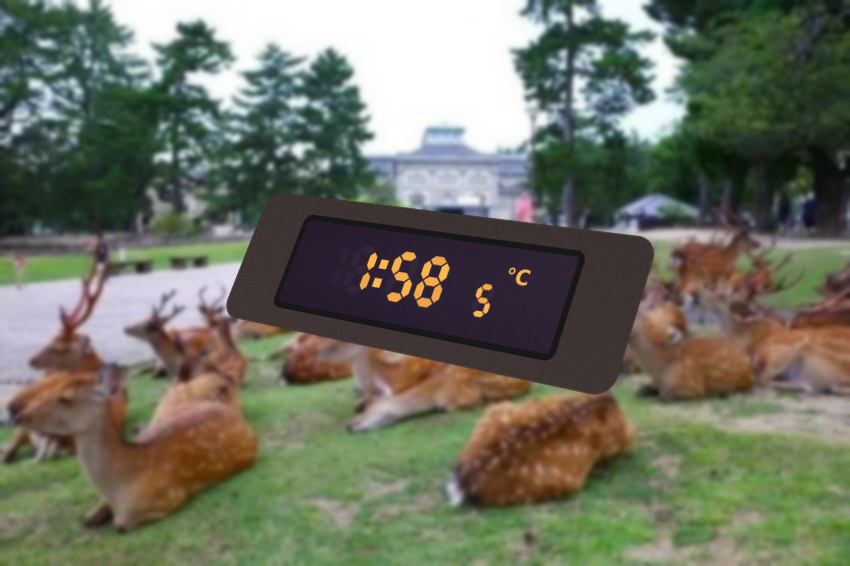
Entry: 1:58
